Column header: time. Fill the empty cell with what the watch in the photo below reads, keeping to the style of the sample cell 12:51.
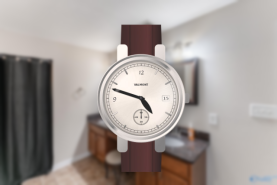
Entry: 4:48
